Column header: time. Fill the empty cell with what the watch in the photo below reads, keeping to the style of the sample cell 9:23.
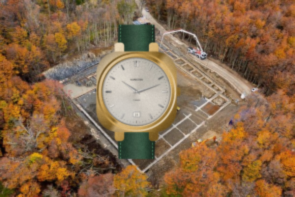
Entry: 10:12
